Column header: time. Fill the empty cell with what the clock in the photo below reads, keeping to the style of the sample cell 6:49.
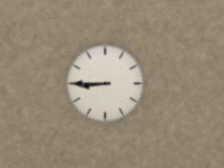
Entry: 8:45
